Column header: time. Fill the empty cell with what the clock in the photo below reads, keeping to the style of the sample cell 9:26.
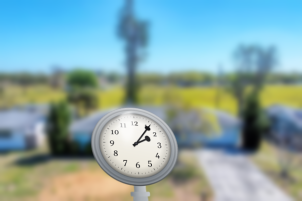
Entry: 2:06
